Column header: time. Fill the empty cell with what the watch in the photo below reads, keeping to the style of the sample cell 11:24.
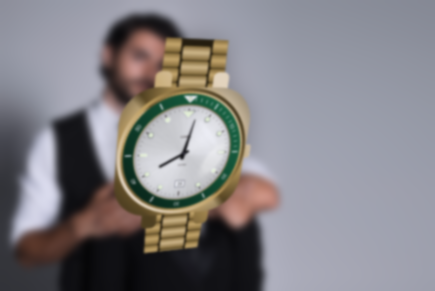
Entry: 8:02
